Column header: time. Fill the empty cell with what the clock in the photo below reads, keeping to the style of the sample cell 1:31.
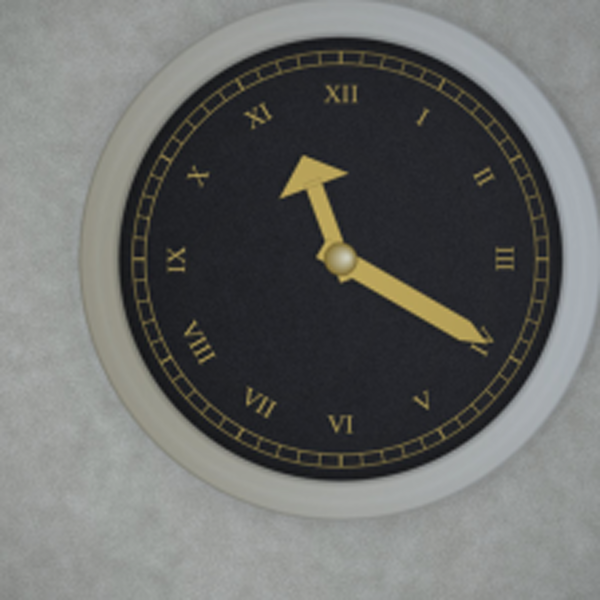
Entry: 11:20
